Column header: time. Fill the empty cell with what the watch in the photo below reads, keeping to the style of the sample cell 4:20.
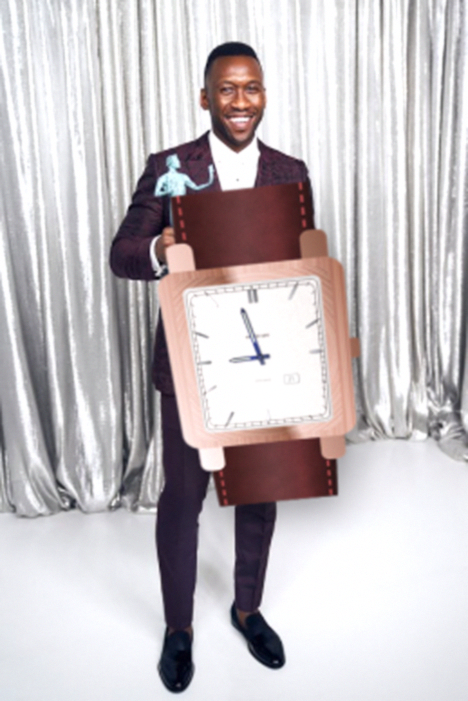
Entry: 8:58
